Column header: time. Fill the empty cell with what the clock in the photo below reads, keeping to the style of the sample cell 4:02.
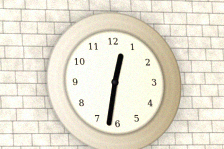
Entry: 12:32
